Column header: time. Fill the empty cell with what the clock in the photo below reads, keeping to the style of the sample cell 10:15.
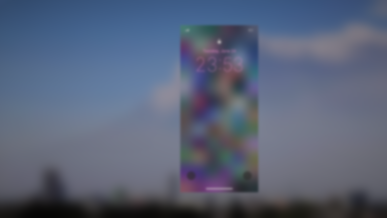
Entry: 23:53
